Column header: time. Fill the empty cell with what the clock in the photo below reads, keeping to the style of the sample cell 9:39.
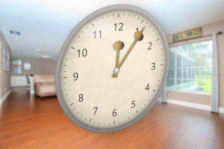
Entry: 12:06
